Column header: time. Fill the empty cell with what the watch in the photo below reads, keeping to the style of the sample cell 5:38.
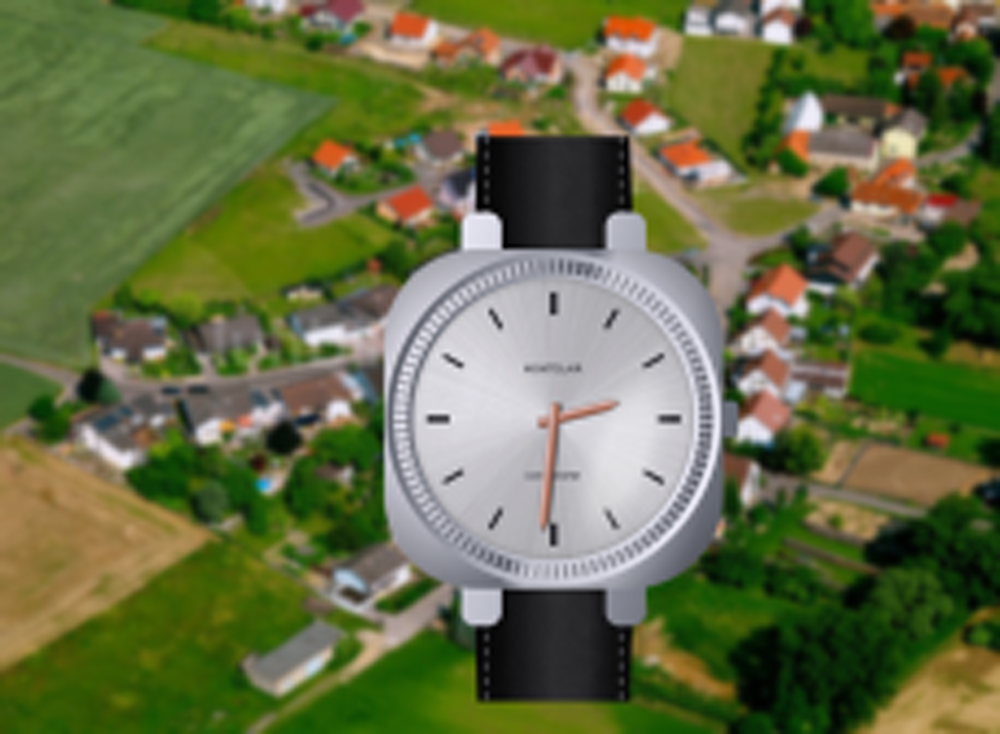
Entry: 2:31
